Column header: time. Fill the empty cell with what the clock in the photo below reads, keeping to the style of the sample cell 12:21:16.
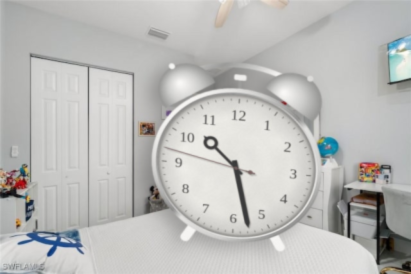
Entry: 10:27:47
